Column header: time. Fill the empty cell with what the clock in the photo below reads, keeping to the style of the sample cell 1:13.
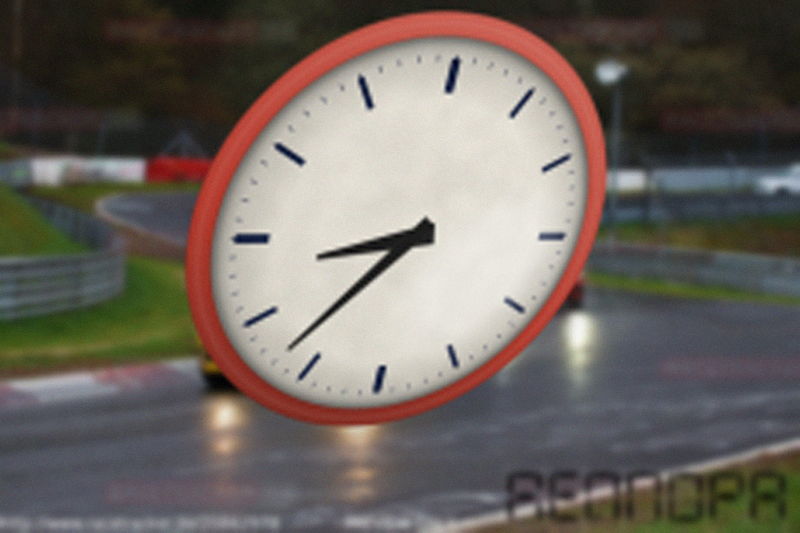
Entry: 8:37
